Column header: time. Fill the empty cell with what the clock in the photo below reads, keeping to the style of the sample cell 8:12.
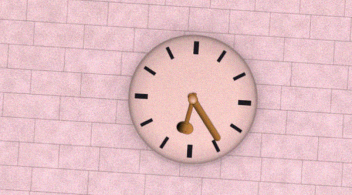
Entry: 6:24
